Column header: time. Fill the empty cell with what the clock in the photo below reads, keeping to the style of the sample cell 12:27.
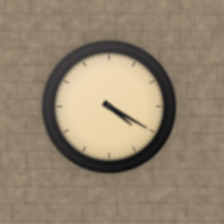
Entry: 4:20
